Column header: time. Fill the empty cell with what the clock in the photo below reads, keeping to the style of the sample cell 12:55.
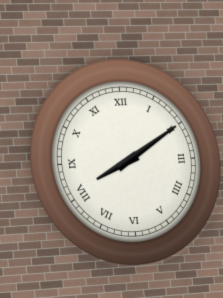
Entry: 8:10
